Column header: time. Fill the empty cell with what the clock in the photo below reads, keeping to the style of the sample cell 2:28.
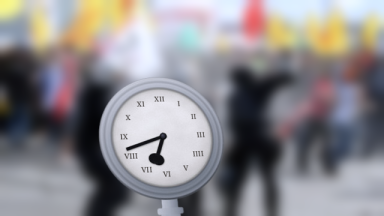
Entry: 6:42
